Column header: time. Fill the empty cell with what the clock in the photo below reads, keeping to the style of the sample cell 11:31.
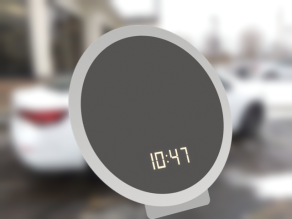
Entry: 10:47
